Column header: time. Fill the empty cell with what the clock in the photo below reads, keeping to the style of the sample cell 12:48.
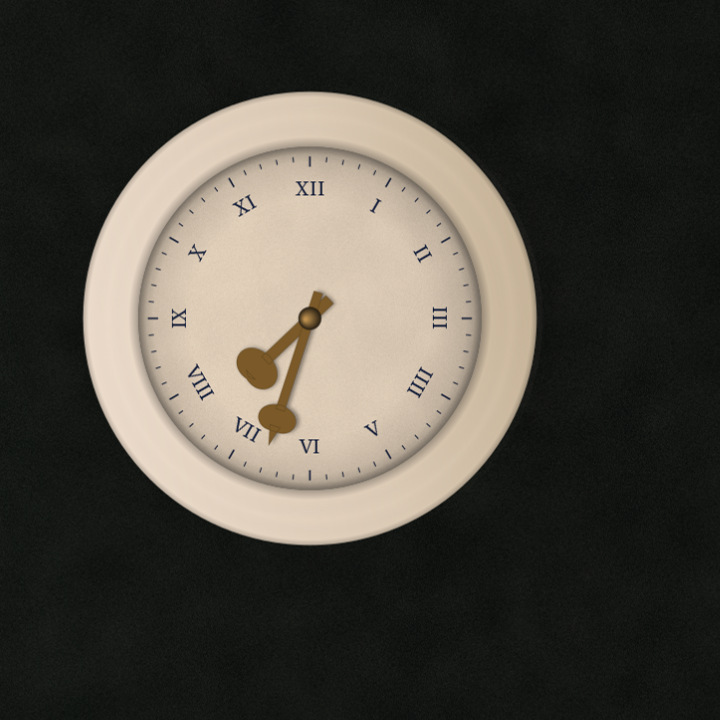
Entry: 7:33
